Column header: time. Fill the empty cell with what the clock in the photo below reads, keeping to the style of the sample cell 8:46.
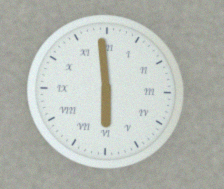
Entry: 5:59
